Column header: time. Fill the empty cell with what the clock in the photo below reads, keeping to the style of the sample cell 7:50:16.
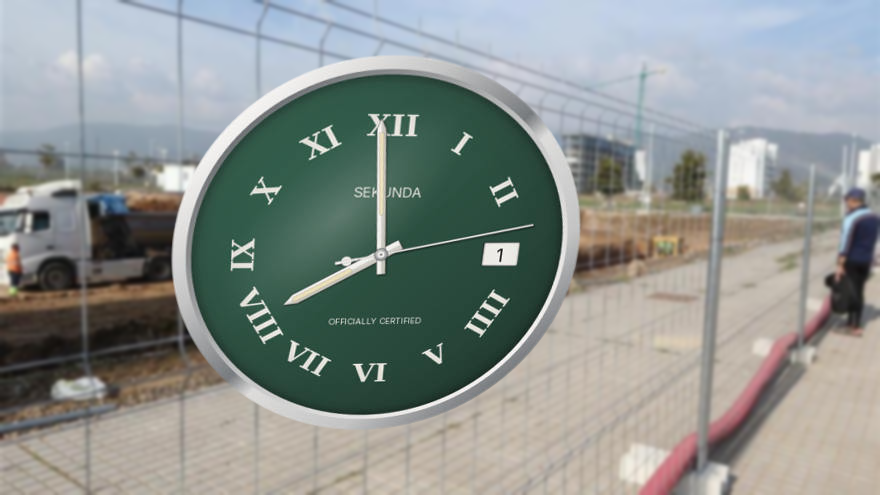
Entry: 7:59:13
